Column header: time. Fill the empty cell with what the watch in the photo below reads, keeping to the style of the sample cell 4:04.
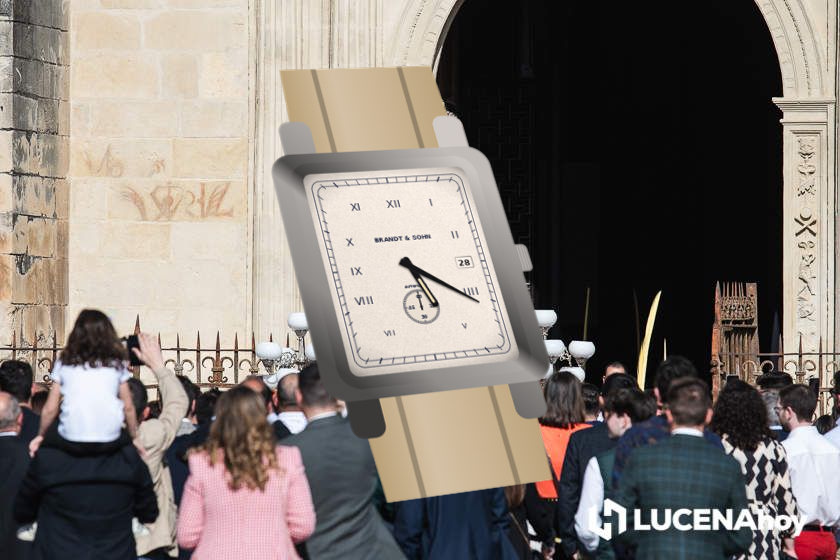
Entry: 5:21
